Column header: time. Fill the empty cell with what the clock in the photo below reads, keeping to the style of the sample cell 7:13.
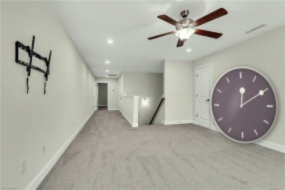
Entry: 12:10
